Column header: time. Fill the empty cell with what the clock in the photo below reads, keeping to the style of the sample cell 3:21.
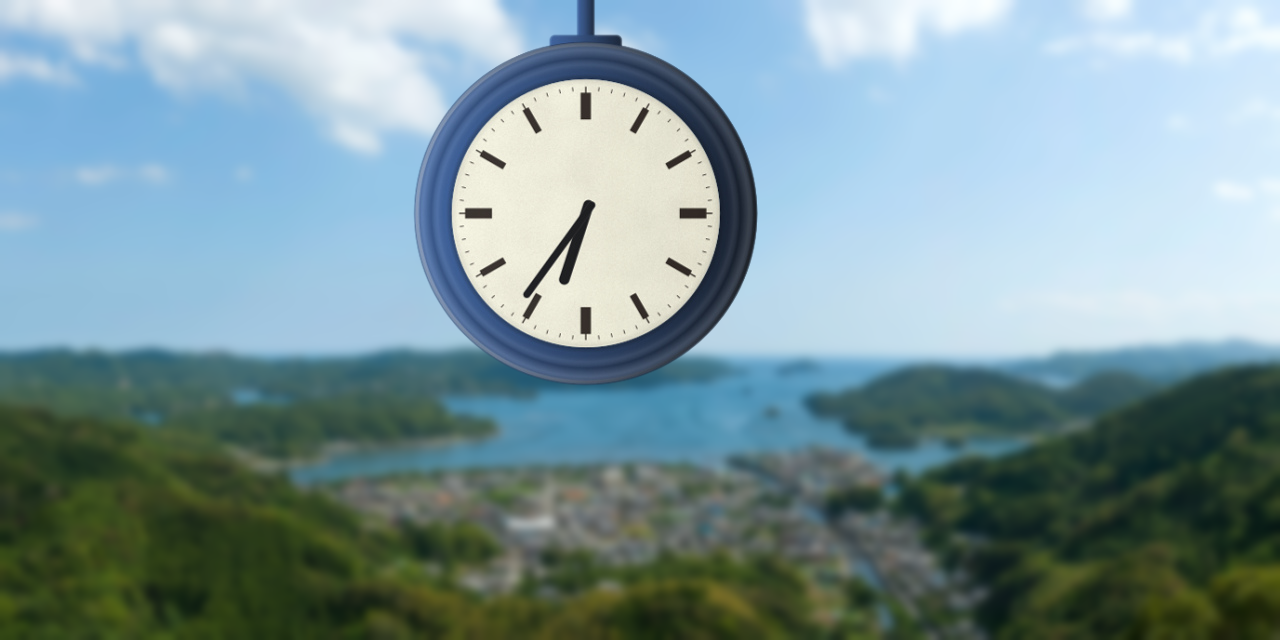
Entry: 6:36
